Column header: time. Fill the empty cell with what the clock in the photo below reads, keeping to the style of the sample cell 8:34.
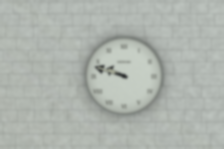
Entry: 9:48
